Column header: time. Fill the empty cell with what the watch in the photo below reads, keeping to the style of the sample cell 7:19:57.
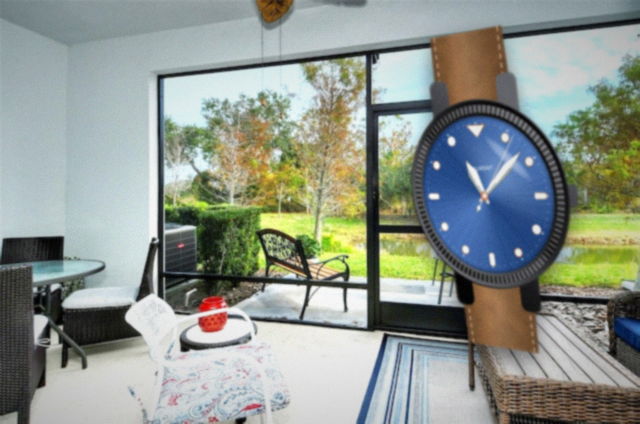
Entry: 11:08:06
